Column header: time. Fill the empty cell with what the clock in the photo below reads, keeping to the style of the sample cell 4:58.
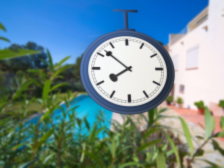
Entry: 7:52
